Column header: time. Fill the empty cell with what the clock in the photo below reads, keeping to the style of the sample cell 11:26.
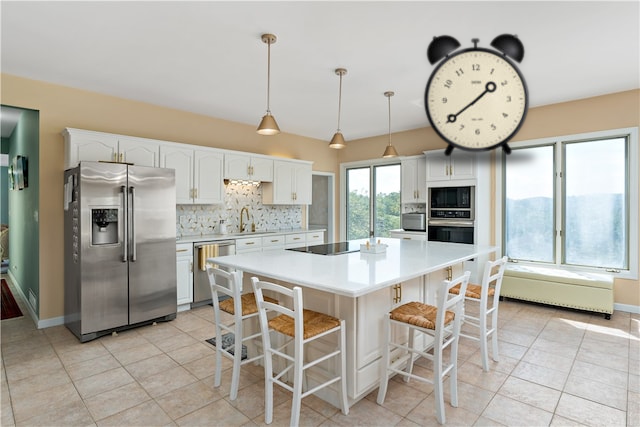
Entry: 1:39
